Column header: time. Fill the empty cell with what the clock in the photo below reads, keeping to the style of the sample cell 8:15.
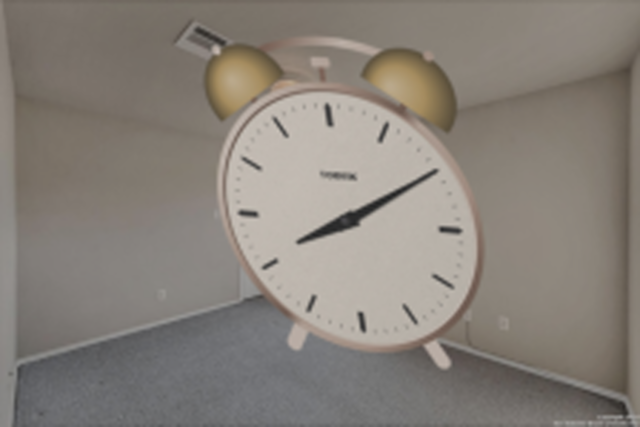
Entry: 8:10
